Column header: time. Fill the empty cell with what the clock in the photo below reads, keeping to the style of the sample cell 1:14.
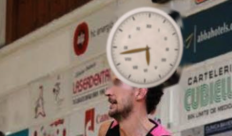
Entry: 5:43
